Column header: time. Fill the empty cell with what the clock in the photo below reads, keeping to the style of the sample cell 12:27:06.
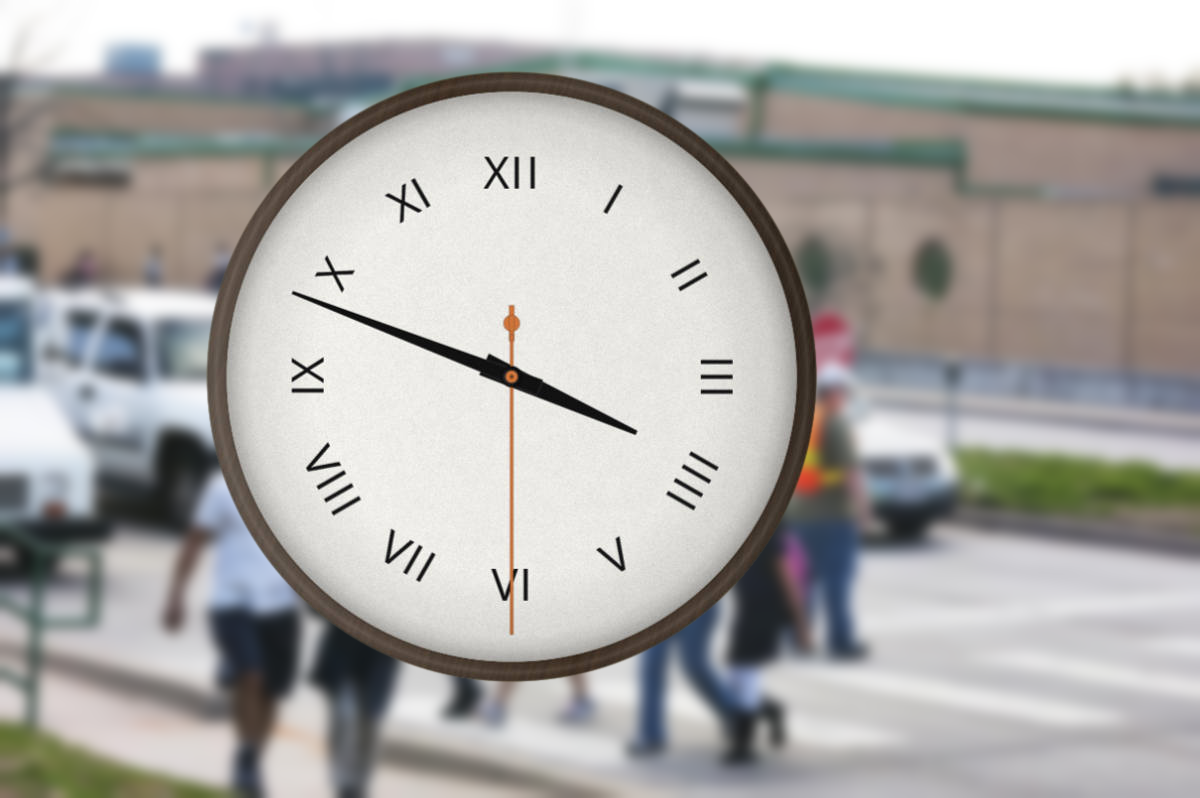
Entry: 3:48:30
